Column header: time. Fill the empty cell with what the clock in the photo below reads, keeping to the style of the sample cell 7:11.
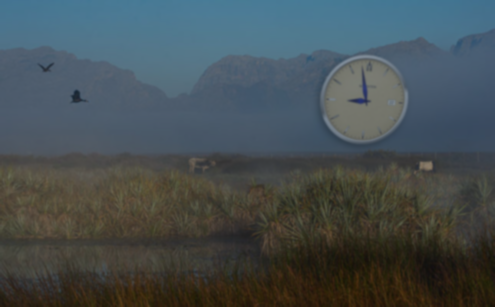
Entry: 8:58
